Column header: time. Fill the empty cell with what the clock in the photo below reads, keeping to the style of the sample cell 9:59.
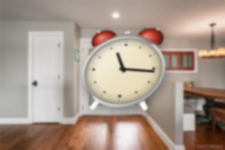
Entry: 11:16
